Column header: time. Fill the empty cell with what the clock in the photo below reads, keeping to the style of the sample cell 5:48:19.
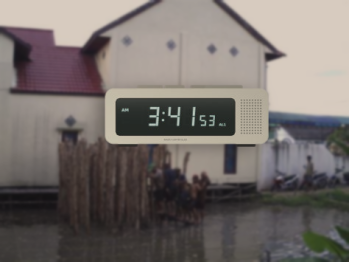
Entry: 3:41:53
